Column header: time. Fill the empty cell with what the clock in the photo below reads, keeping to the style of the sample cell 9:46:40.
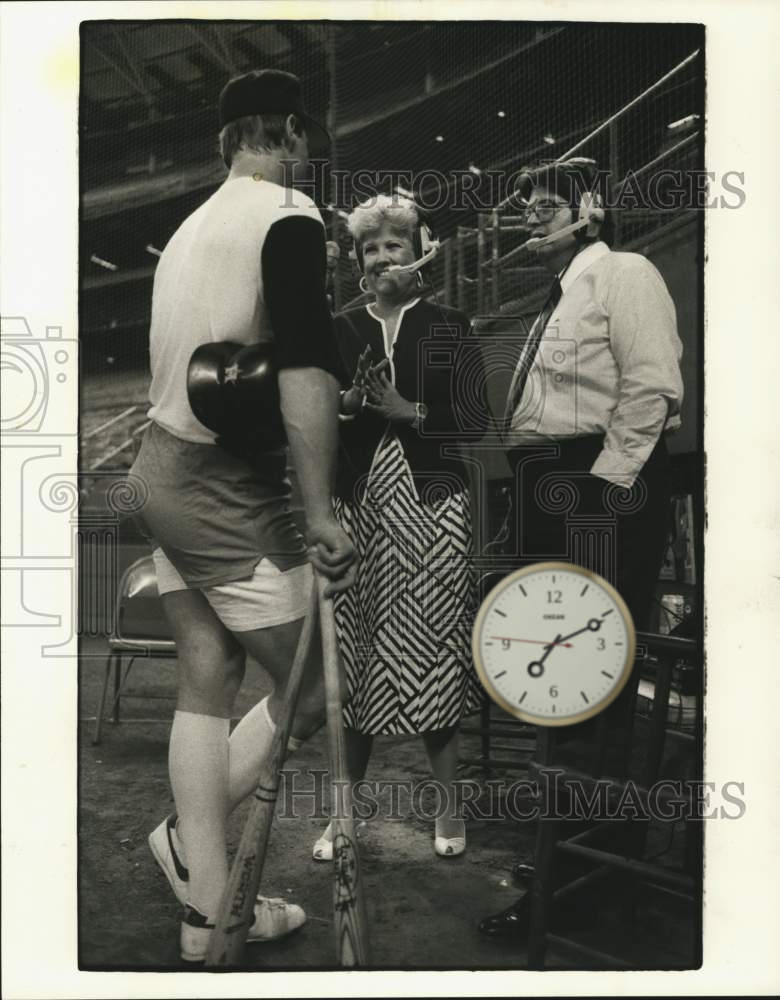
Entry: 7:10:46
